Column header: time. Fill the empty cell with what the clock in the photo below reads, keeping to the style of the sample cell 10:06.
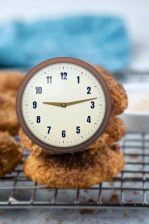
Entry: 9:13
